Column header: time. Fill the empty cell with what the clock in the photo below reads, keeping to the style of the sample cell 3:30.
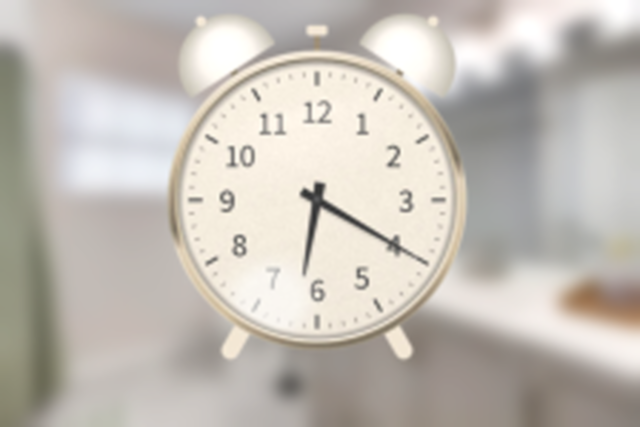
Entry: 6:20
